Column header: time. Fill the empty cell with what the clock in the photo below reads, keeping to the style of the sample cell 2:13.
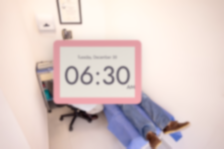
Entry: 6:30
